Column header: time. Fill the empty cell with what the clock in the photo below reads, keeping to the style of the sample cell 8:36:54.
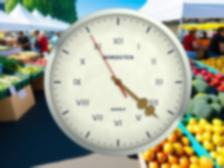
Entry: 4:21:55
